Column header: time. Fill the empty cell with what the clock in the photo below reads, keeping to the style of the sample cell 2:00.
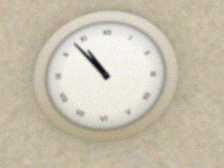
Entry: 10:53
